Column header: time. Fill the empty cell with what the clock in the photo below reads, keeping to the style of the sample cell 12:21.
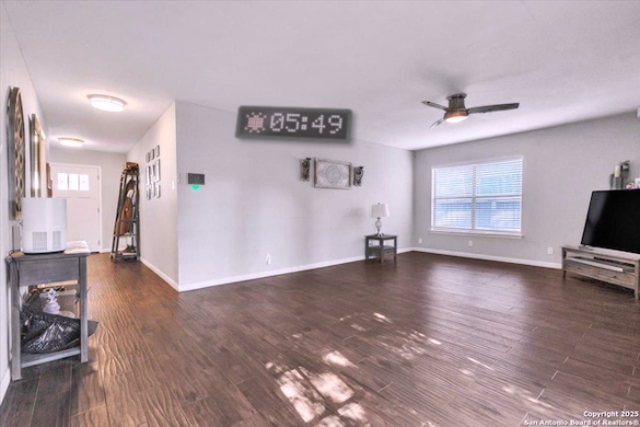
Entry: 5:49
